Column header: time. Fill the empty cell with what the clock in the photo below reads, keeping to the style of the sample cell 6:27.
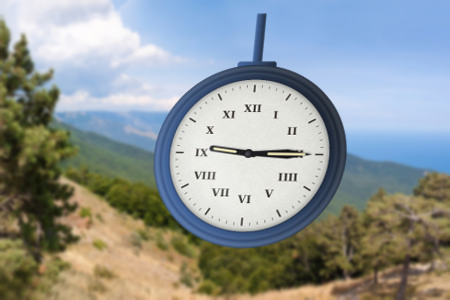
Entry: 9:15
